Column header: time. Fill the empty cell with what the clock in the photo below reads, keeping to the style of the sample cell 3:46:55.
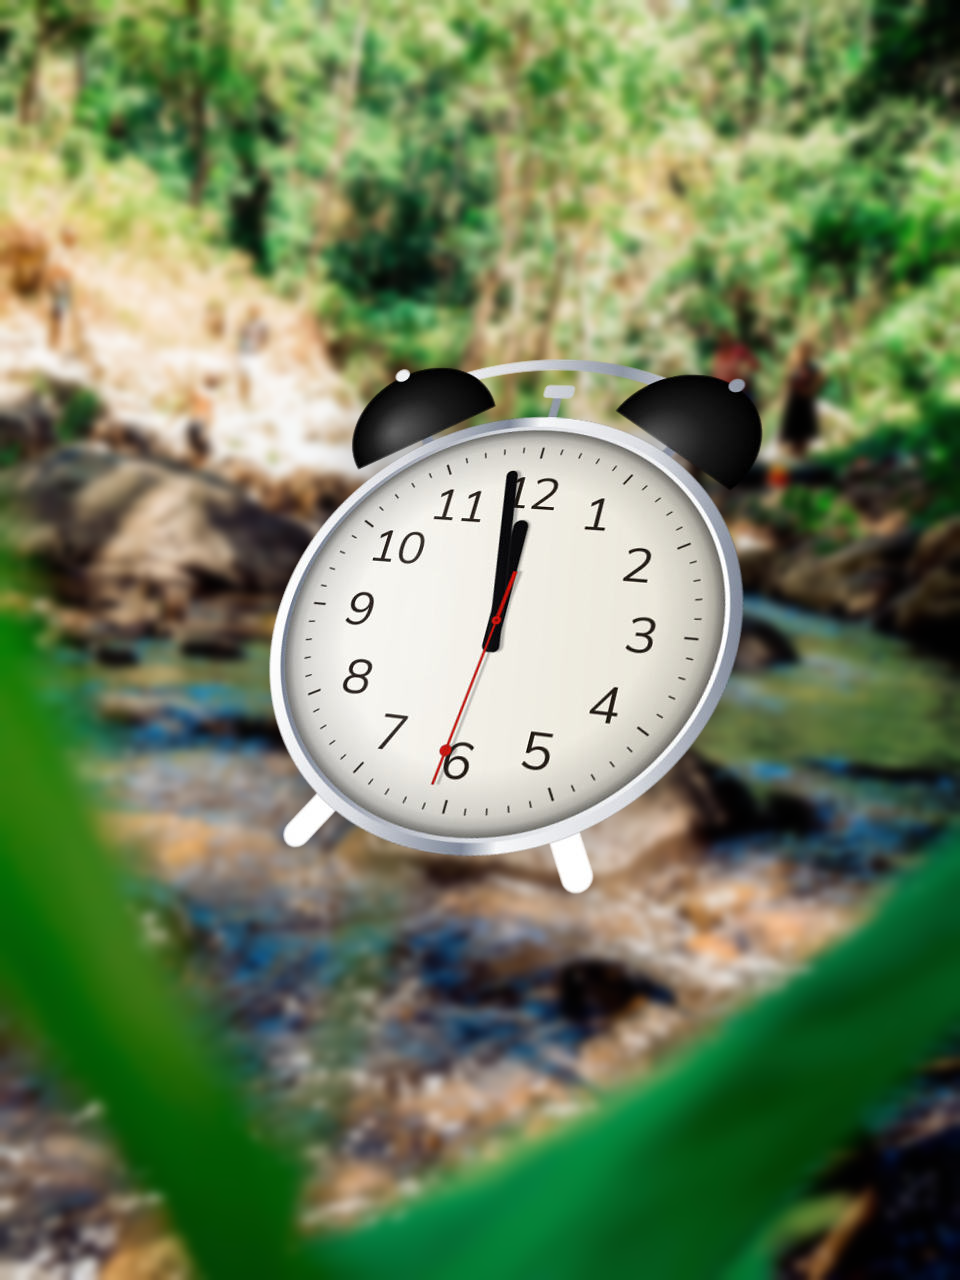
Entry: 11:58:31
